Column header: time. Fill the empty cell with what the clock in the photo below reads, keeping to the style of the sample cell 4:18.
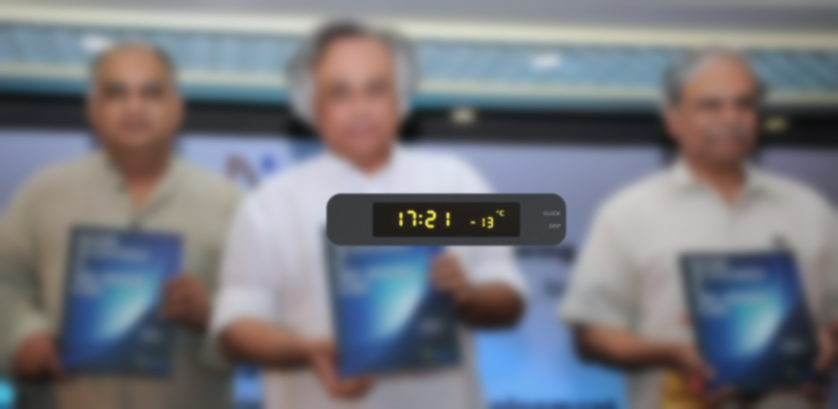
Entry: 17:21
